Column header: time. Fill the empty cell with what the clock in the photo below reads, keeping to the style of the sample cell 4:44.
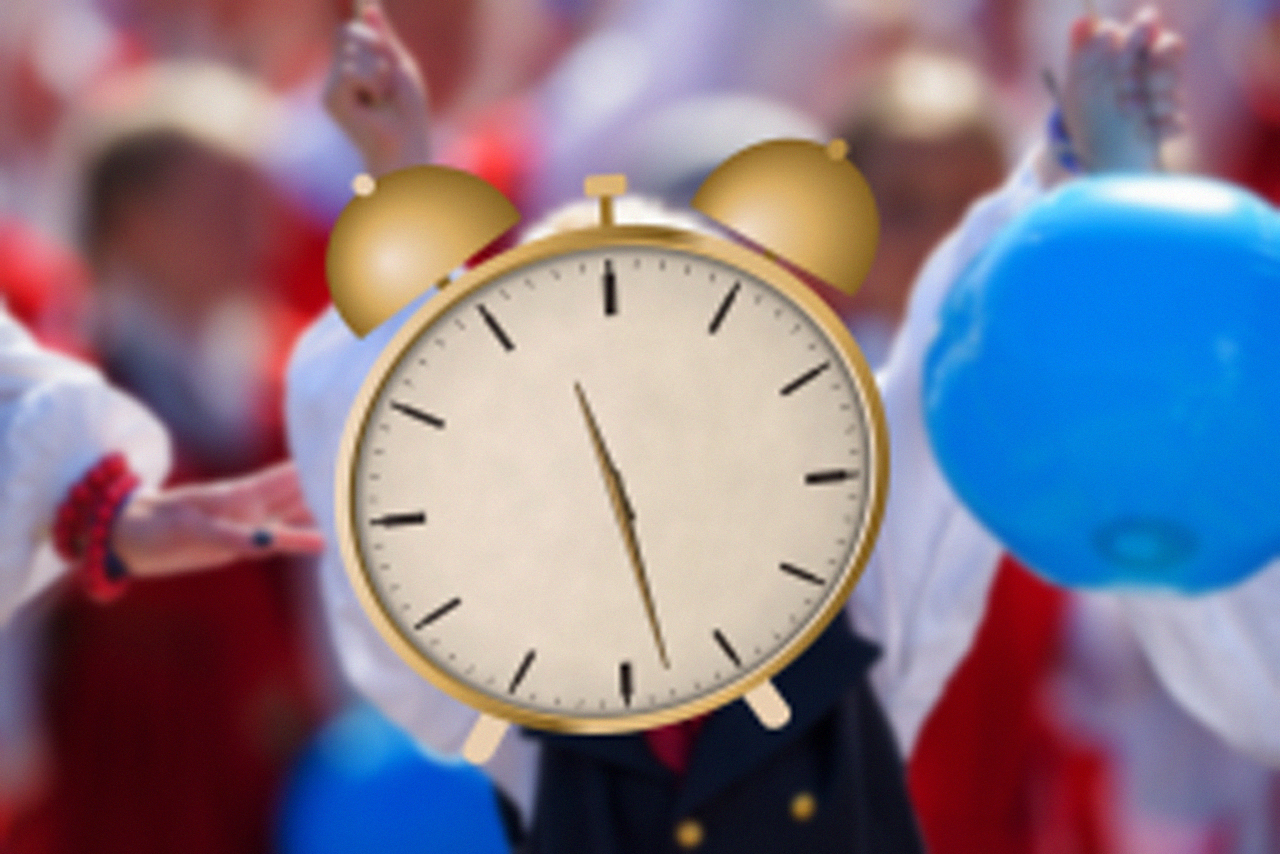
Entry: 11:28
